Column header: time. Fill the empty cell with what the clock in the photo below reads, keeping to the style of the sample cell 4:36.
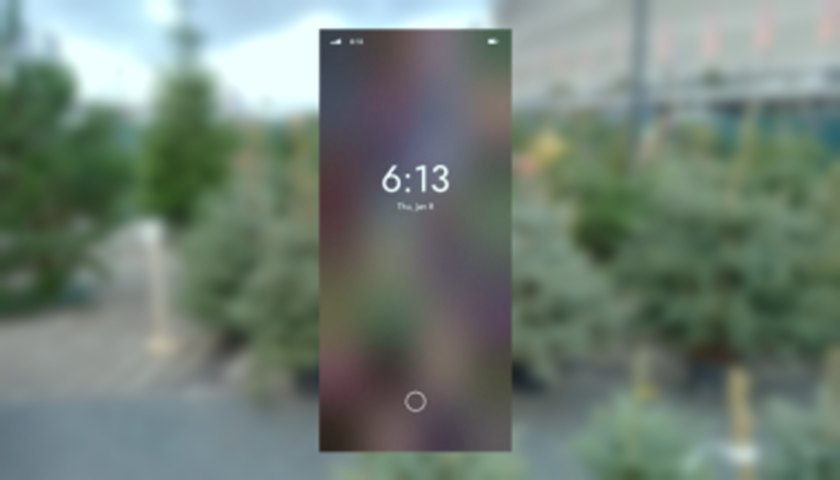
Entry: 6:13
